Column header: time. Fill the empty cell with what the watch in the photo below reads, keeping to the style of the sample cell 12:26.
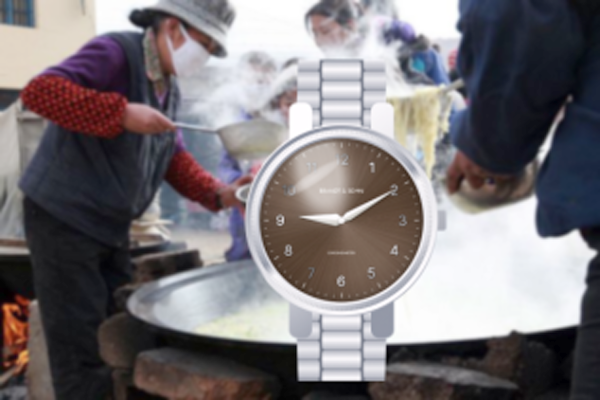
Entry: 9:10
